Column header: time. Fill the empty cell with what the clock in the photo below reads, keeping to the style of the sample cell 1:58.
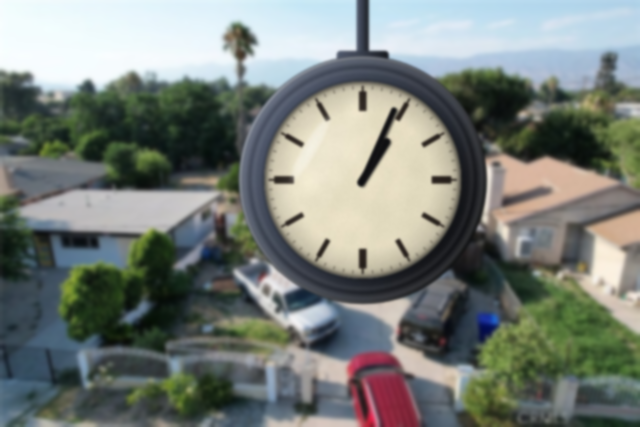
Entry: 1:04
